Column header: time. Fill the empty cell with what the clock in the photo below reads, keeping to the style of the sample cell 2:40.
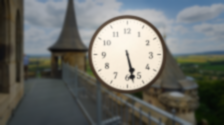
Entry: 5:28
